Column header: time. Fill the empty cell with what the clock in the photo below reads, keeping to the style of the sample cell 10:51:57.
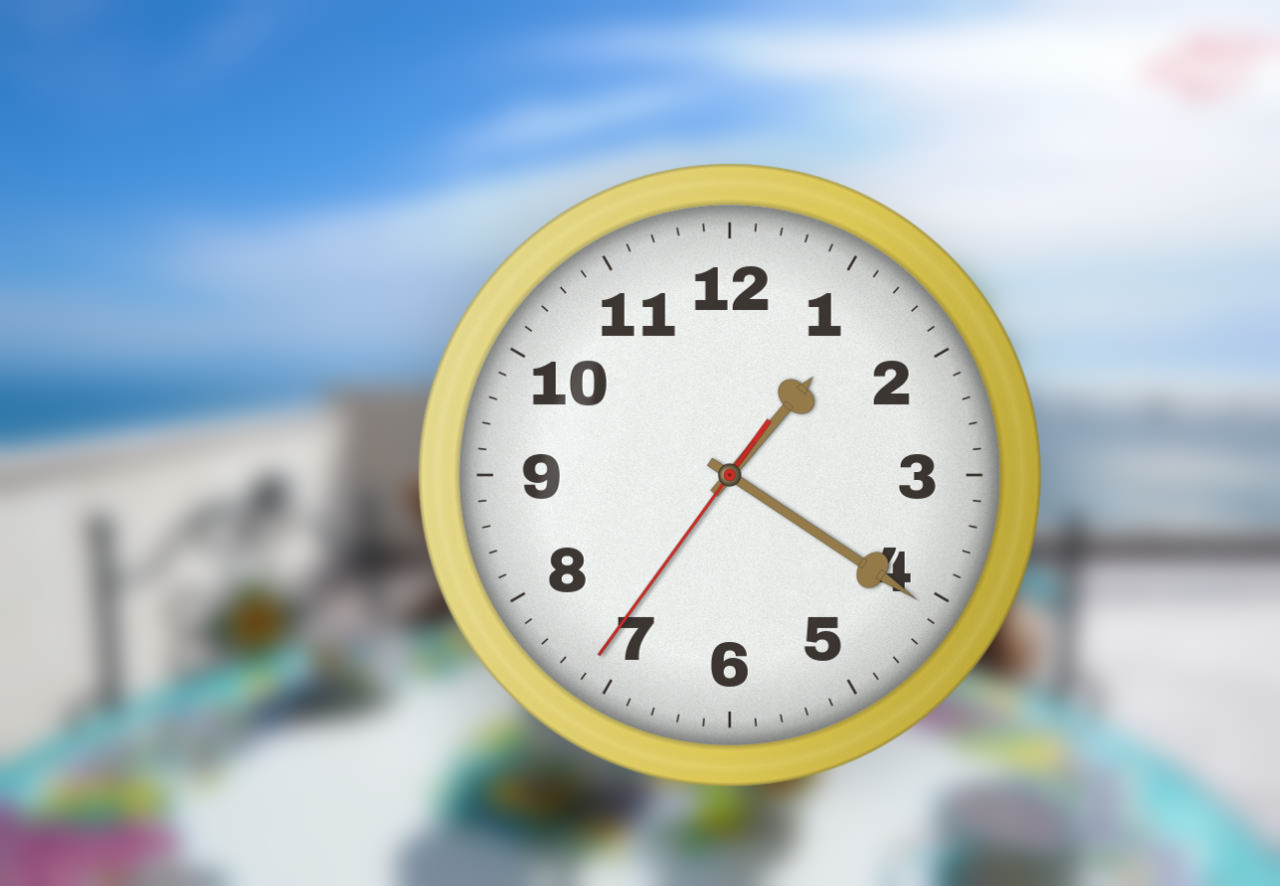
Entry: 1:20:36
